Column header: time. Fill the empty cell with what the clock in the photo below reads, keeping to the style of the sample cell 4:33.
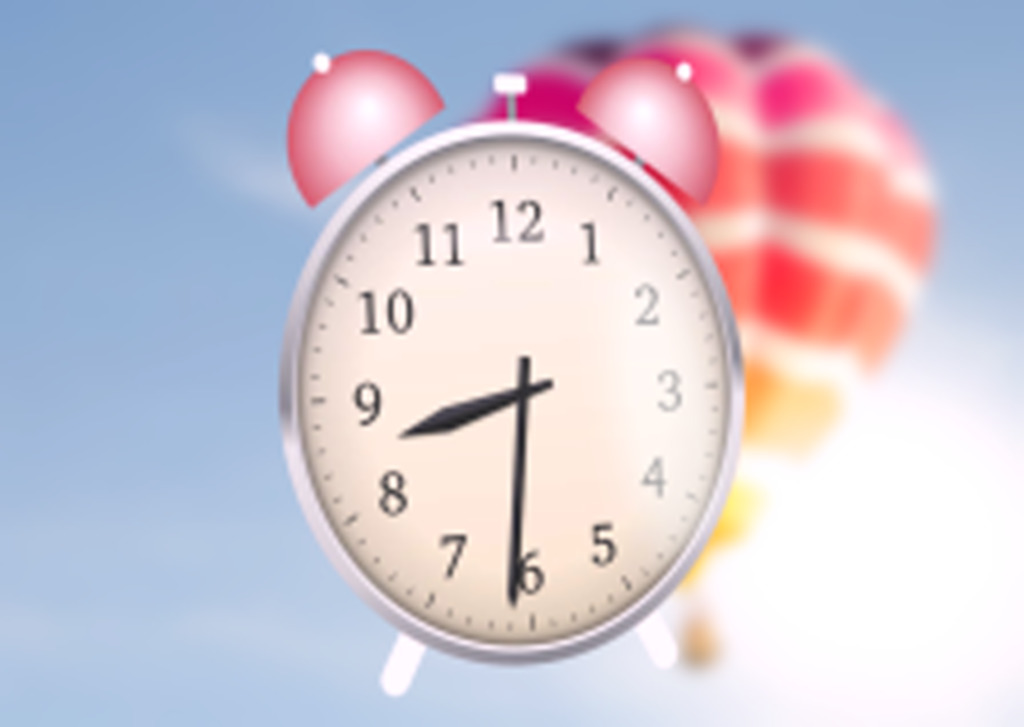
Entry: 8:31
